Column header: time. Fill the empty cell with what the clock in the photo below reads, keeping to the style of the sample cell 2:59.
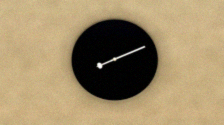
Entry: 8:11
